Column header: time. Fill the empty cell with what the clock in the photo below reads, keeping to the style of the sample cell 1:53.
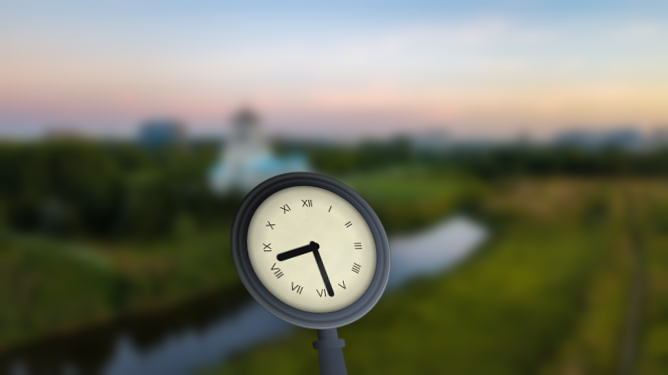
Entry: 8:28
